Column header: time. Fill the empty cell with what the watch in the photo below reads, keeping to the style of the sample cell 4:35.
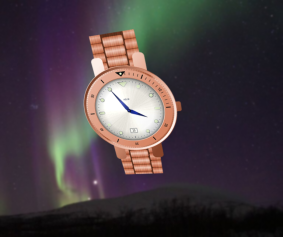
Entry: 3:55
